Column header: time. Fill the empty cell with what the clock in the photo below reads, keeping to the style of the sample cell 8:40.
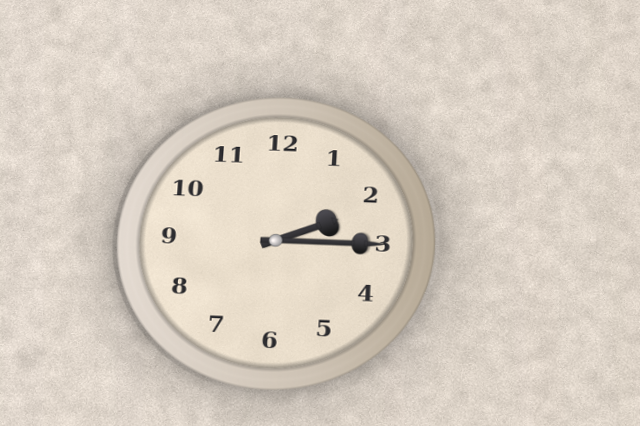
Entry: 2:15
